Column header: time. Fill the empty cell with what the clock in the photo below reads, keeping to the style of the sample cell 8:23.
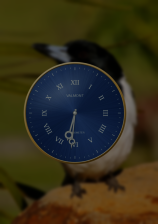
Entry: 6:31
